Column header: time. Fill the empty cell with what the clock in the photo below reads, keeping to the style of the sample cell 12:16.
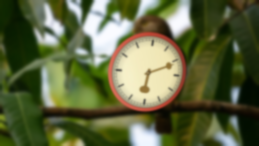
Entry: 6:11
